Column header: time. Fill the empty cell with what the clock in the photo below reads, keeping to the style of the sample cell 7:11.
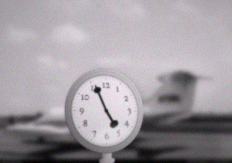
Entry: 4:56
